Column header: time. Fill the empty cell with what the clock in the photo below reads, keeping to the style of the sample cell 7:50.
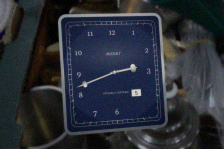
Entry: 2:42
